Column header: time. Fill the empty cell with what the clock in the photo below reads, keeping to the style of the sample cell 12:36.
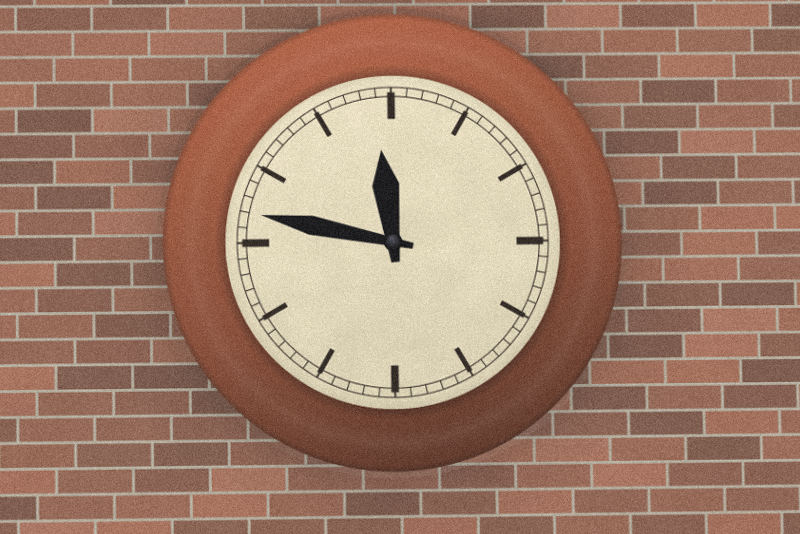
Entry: 11:47
